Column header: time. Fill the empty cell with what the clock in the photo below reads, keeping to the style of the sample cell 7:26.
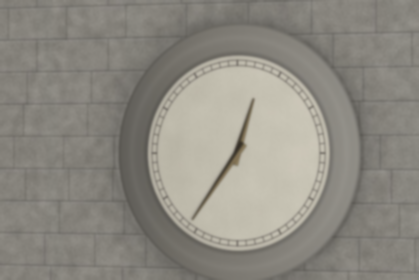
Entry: 12:36
